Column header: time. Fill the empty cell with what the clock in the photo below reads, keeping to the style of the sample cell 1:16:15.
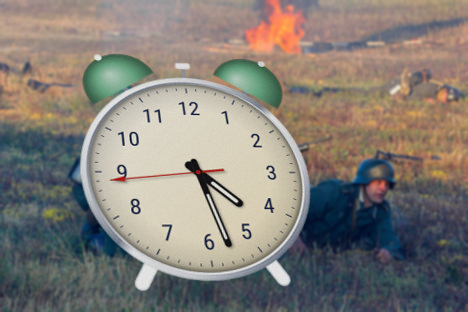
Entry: 4:27:44
